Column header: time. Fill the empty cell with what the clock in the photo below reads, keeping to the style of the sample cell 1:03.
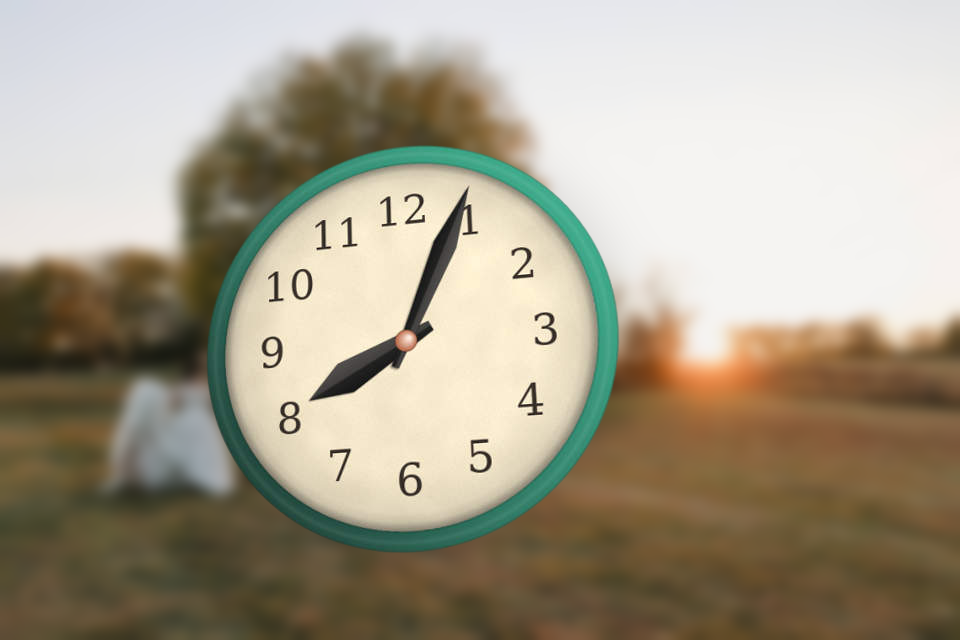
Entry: 8:04
